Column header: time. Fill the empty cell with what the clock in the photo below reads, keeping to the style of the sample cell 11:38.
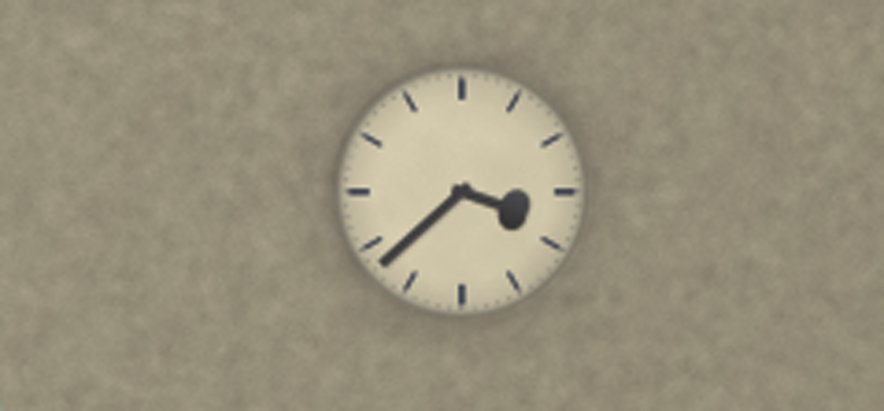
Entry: 3:38
